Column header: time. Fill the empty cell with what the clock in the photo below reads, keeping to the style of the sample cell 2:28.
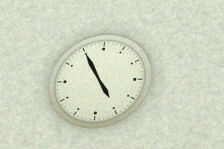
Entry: 4:55
